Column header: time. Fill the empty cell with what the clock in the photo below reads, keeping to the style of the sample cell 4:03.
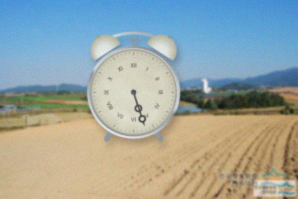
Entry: 5:27
